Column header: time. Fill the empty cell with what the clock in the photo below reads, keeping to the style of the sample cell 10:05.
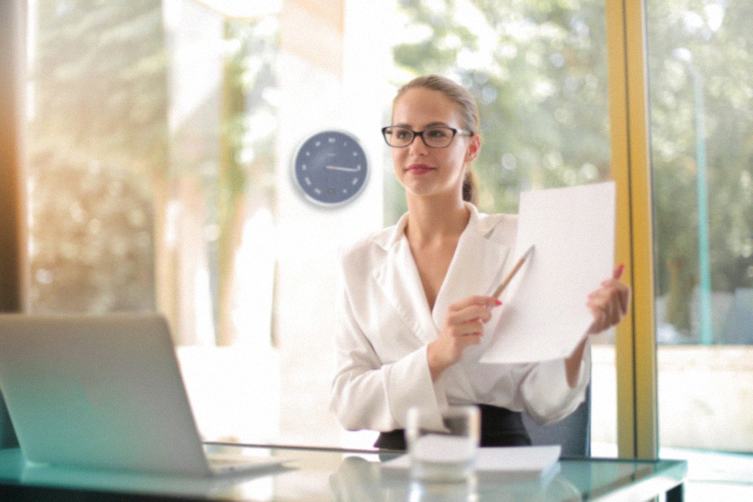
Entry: 3:16
